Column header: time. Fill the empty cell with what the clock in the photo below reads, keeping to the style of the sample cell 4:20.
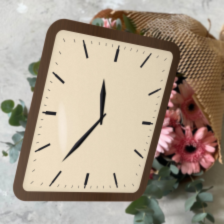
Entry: 11:36
